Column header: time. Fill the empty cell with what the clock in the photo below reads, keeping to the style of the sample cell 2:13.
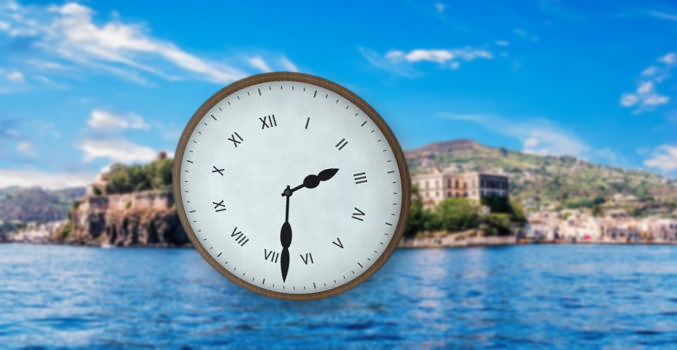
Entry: 2:33
